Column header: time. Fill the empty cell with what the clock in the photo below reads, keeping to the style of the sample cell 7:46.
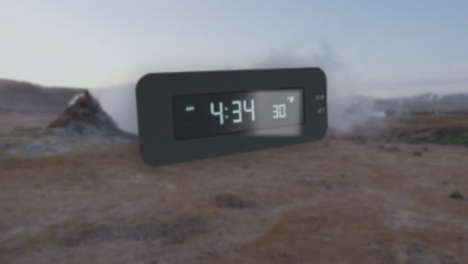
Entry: 4:34
